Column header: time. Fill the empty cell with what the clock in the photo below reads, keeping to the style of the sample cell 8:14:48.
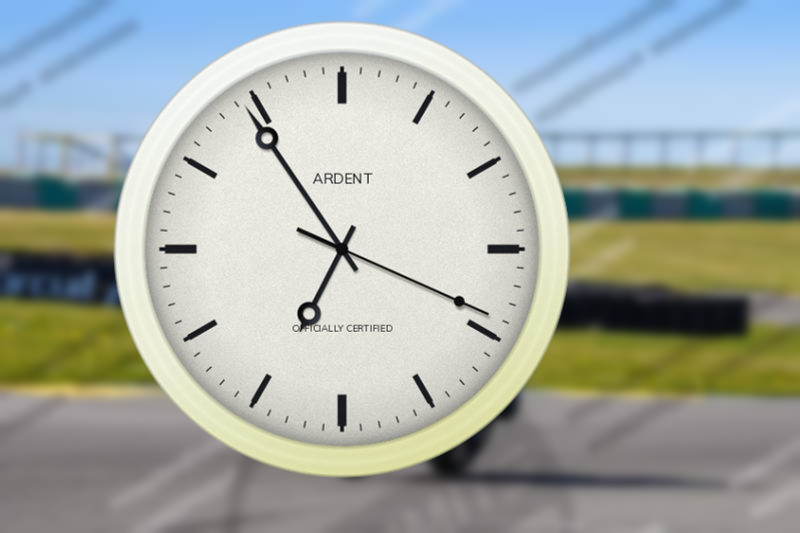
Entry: 6:54:19
